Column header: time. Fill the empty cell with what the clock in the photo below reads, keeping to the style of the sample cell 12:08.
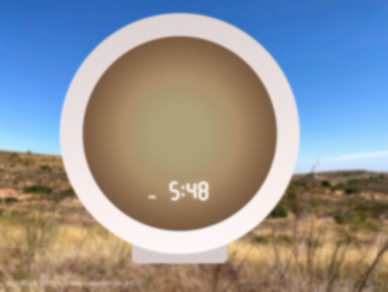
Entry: 5:48
